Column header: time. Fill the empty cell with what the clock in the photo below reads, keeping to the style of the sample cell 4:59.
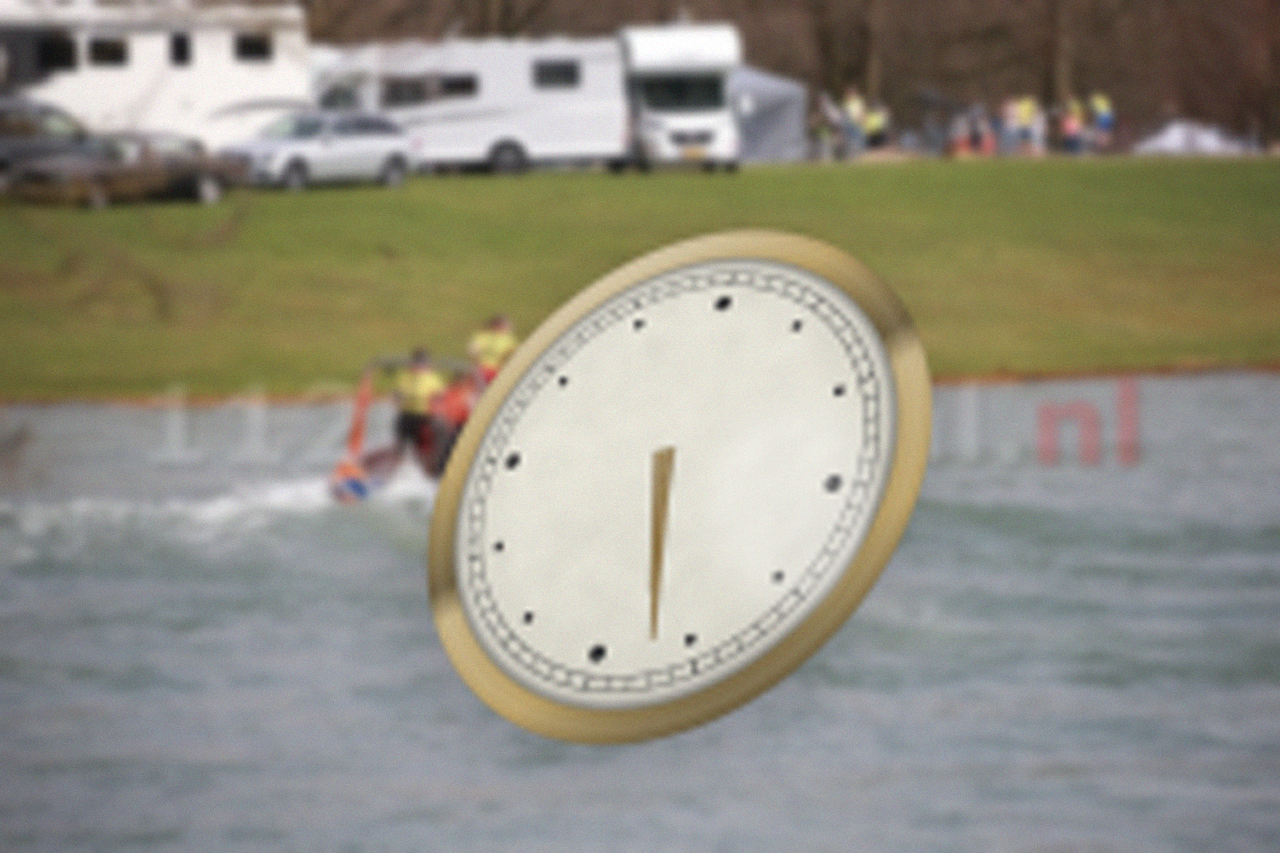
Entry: 5:27
